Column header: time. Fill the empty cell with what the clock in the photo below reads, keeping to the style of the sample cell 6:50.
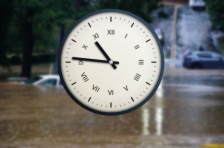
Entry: 10:46
